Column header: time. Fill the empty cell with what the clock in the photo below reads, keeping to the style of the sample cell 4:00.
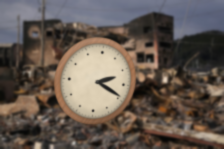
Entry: 2:19
